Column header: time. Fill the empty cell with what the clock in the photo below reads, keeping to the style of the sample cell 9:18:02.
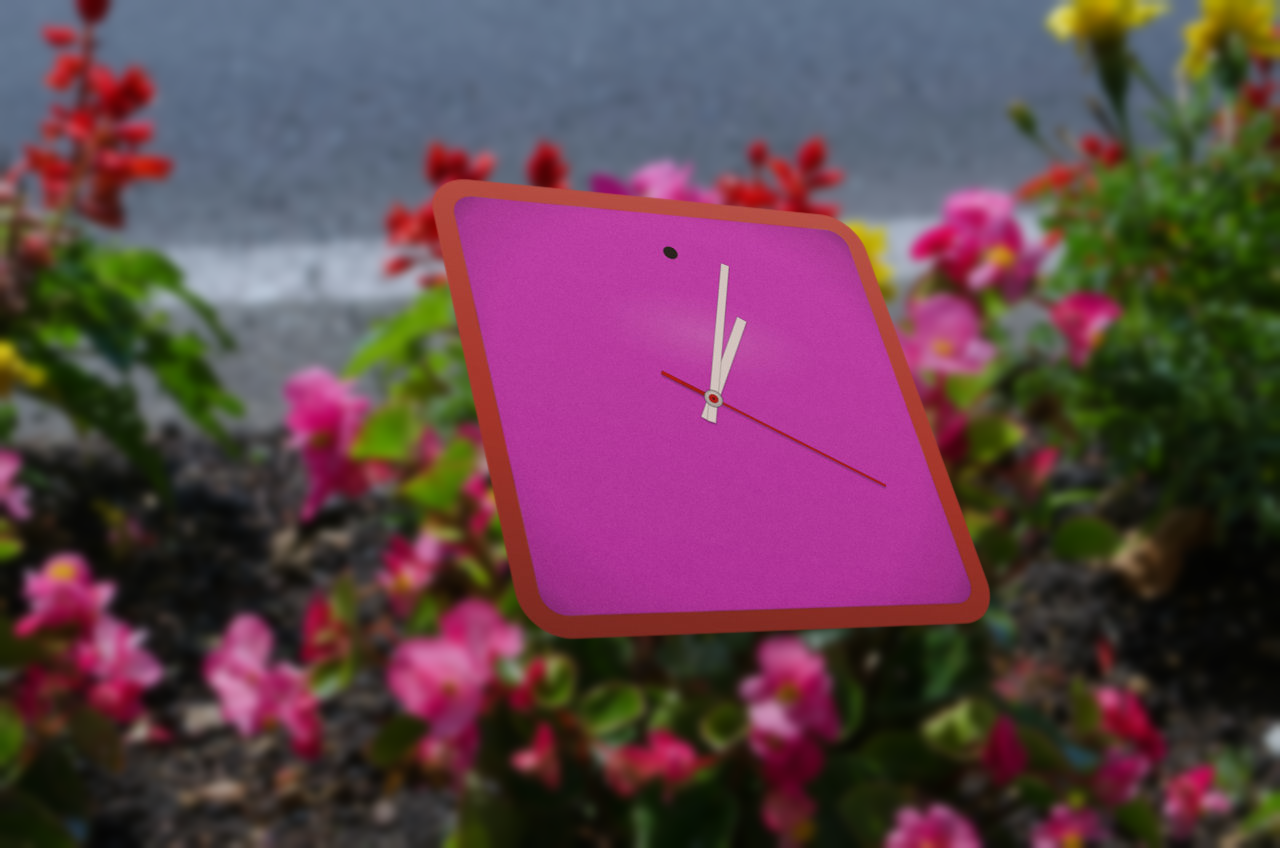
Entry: 1:03:20
